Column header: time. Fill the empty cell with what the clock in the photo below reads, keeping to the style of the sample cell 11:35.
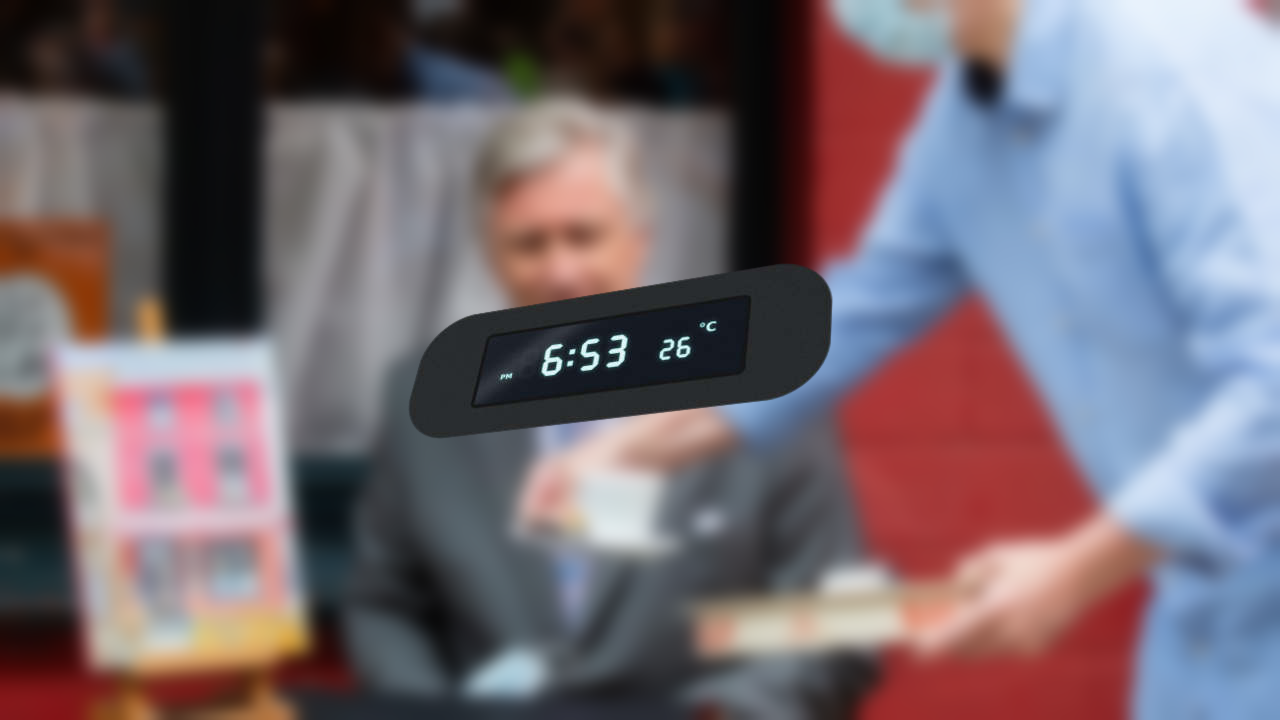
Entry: 6:53
